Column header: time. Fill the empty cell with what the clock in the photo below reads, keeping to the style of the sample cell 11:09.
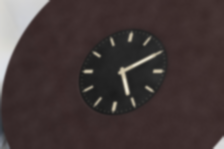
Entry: 5:10
